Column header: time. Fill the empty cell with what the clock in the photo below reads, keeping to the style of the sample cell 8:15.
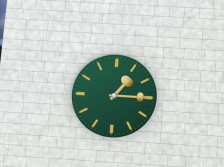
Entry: 1:15
